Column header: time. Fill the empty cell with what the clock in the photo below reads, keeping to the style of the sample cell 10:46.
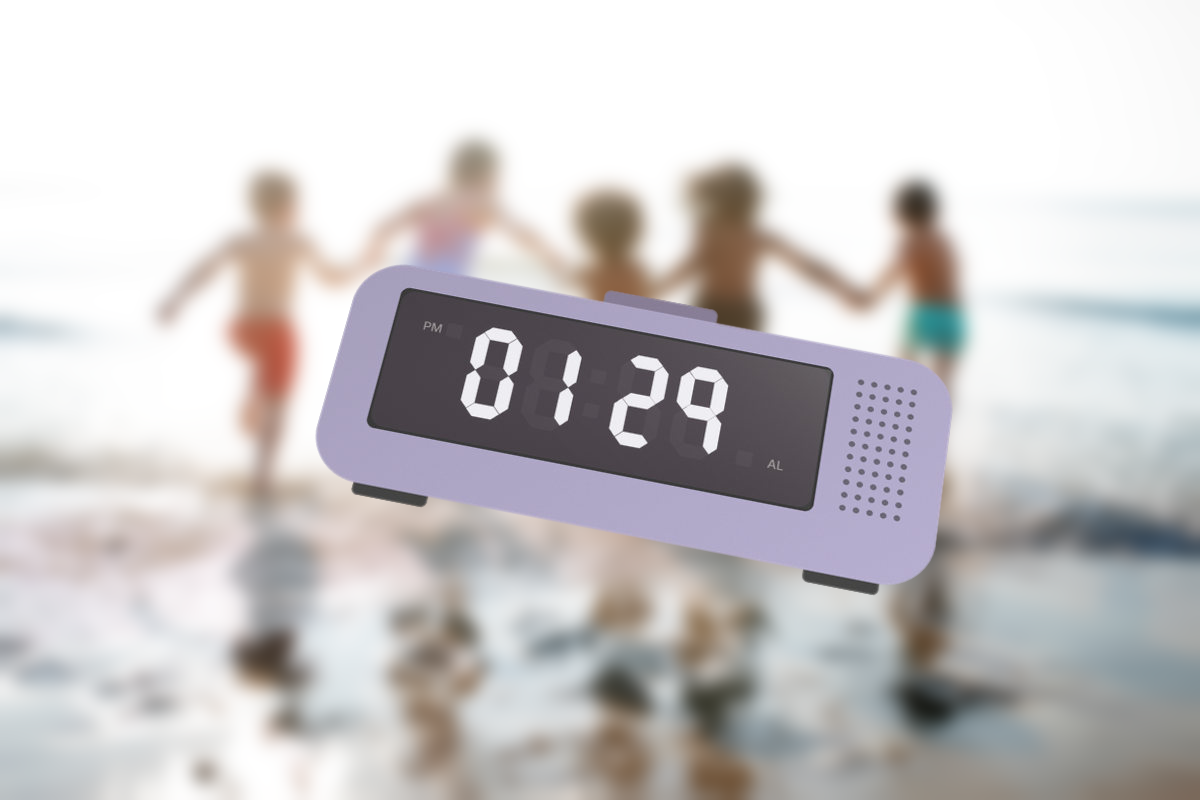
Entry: 1:29
